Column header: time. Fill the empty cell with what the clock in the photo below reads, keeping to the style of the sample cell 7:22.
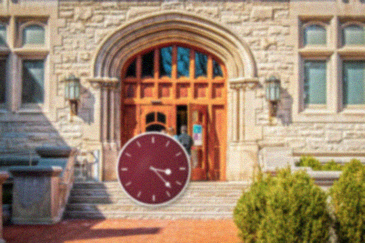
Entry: 3:23
